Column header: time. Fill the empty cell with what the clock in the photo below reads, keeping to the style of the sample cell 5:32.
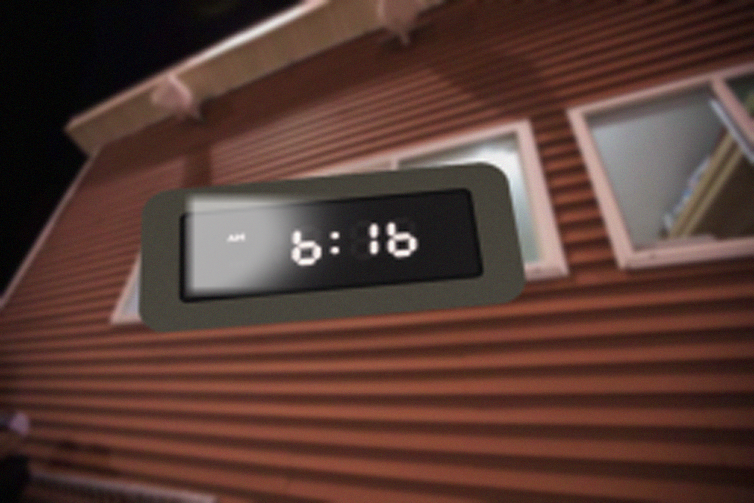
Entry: 6:16
